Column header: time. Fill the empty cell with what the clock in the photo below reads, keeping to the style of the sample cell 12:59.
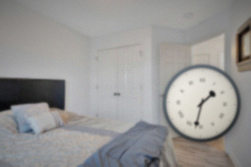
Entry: 1:32
